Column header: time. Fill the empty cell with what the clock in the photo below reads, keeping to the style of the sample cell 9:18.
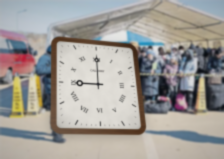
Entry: 9:00
